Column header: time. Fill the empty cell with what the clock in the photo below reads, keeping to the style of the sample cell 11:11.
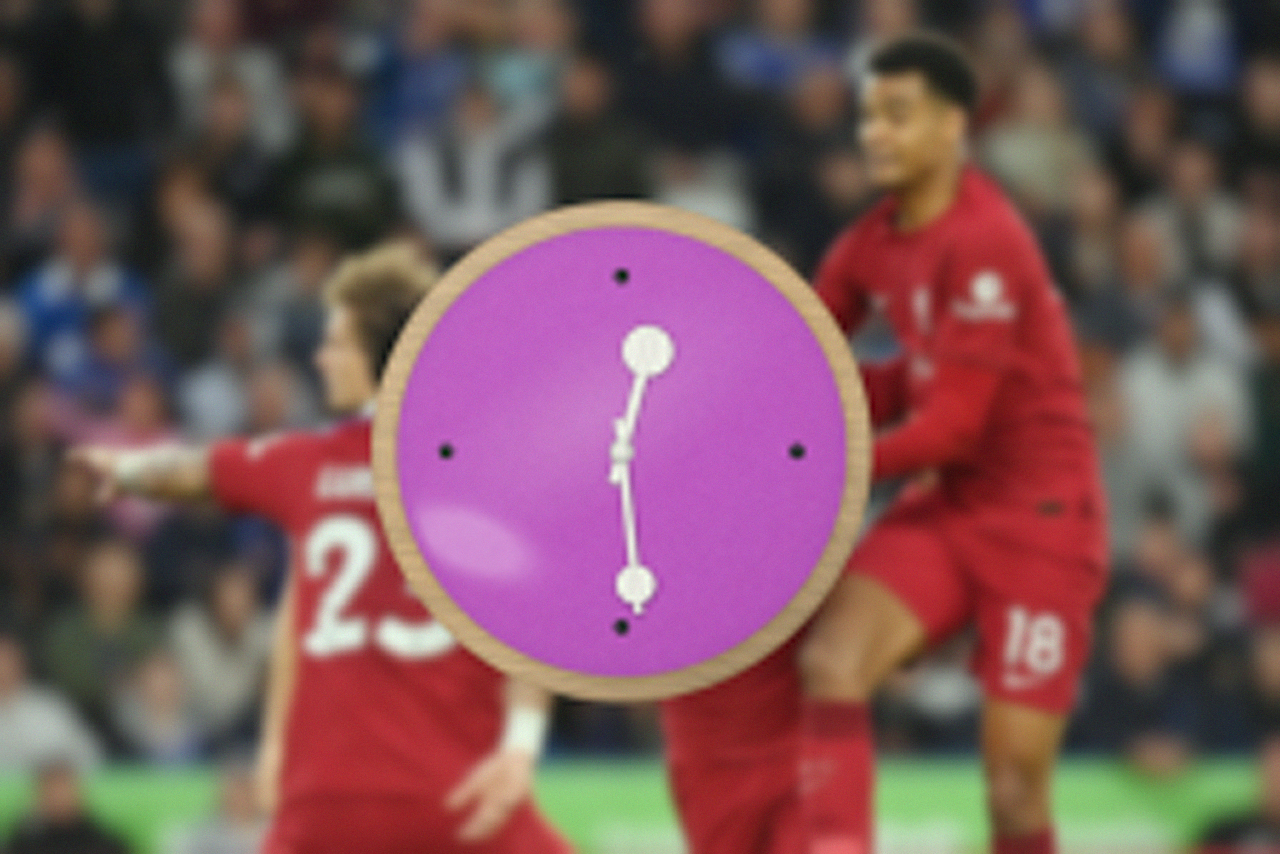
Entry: 12:29
